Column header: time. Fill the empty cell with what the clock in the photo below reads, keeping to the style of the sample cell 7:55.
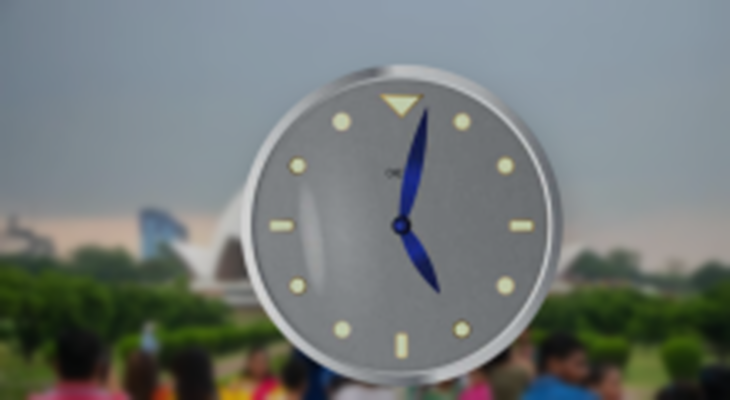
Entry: 5:02
